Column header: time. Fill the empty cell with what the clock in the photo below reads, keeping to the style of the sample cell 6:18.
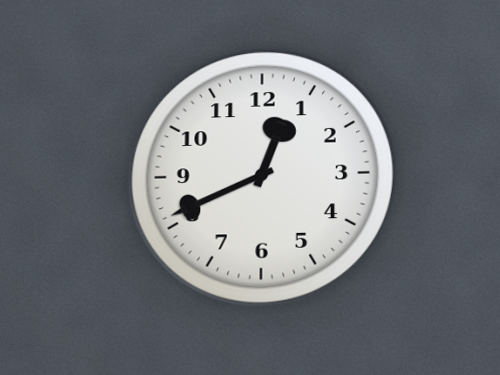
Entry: 12:41
